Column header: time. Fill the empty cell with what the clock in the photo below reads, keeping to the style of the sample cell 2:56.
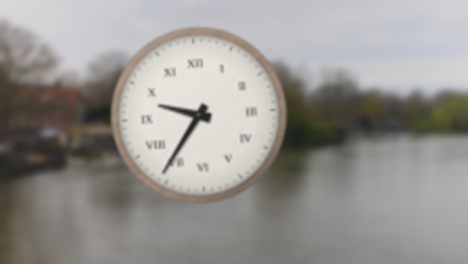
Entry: 9:36
